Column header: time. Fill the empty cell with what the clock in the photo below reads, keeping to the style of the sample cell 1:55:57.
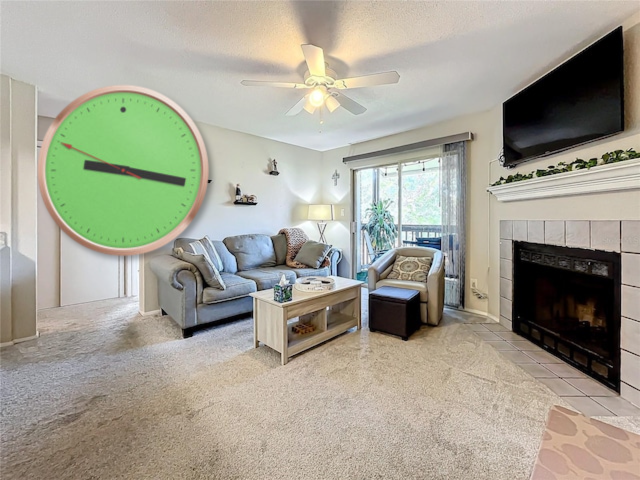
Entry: 9:16:49
